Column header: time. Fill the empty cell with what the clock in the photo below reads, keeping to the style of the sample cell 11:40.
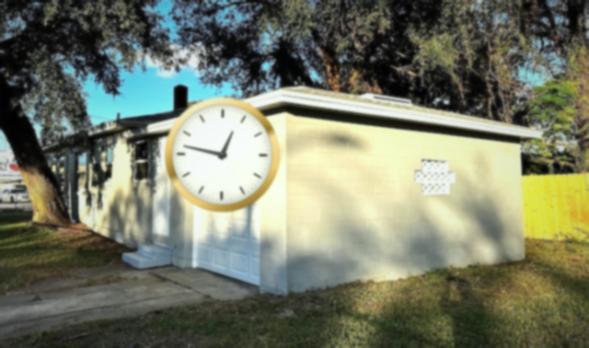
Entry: 12:47
